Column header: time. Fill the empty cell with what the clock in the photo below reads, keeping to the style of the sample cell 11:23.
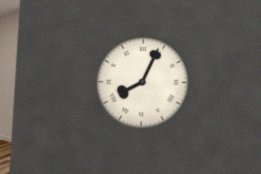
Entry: 8:04
